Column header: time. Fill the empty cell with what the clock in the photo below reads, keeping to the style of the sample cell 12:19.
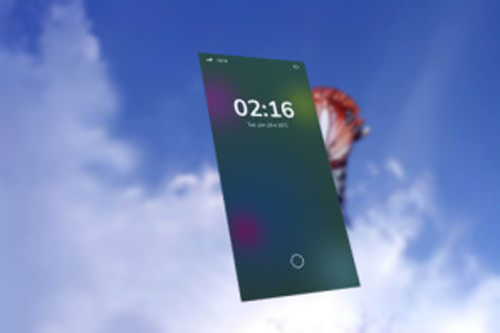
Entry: 2:16
